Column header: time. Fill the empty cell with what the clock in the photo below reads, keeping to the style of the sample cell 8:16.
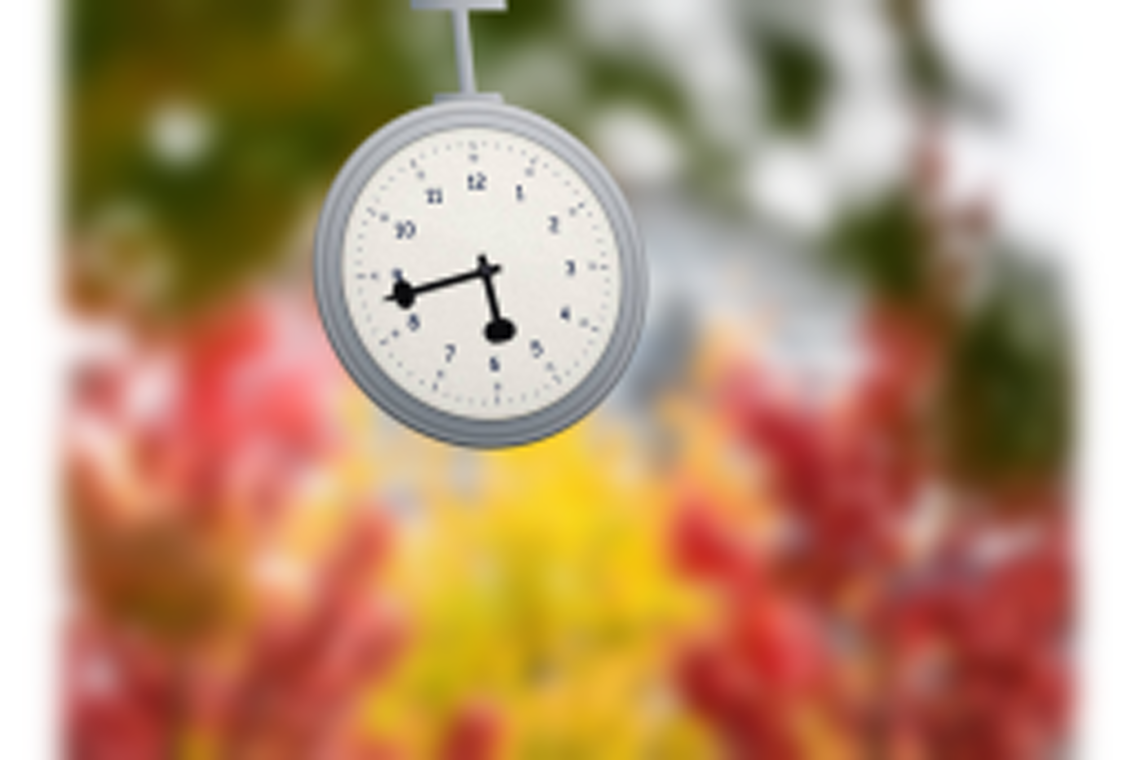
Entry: 5:43
